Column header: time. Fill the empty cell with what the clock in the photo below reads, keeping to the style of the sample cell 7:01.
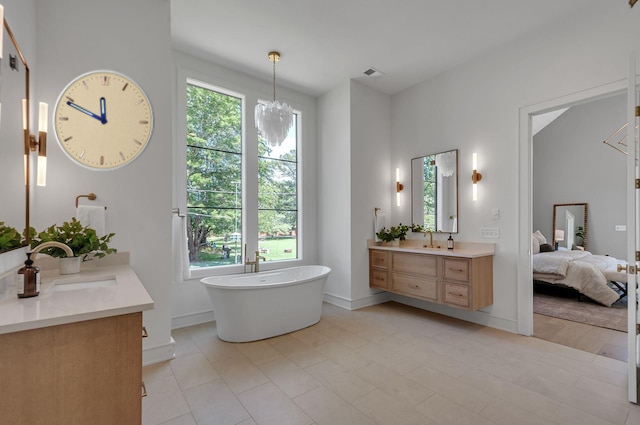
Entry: 11:49
